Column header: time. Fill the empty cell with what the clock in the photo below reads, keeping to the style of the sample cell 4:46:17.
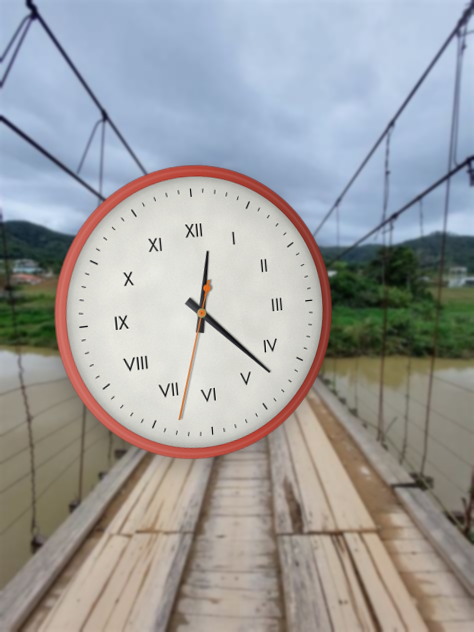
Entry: 12:22:33
